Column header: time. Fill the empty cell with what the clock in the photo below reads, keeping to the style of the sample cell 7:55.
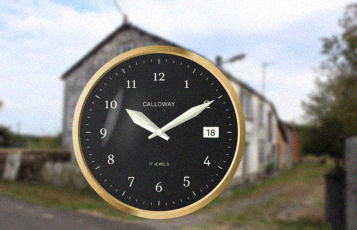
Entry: 10:10
